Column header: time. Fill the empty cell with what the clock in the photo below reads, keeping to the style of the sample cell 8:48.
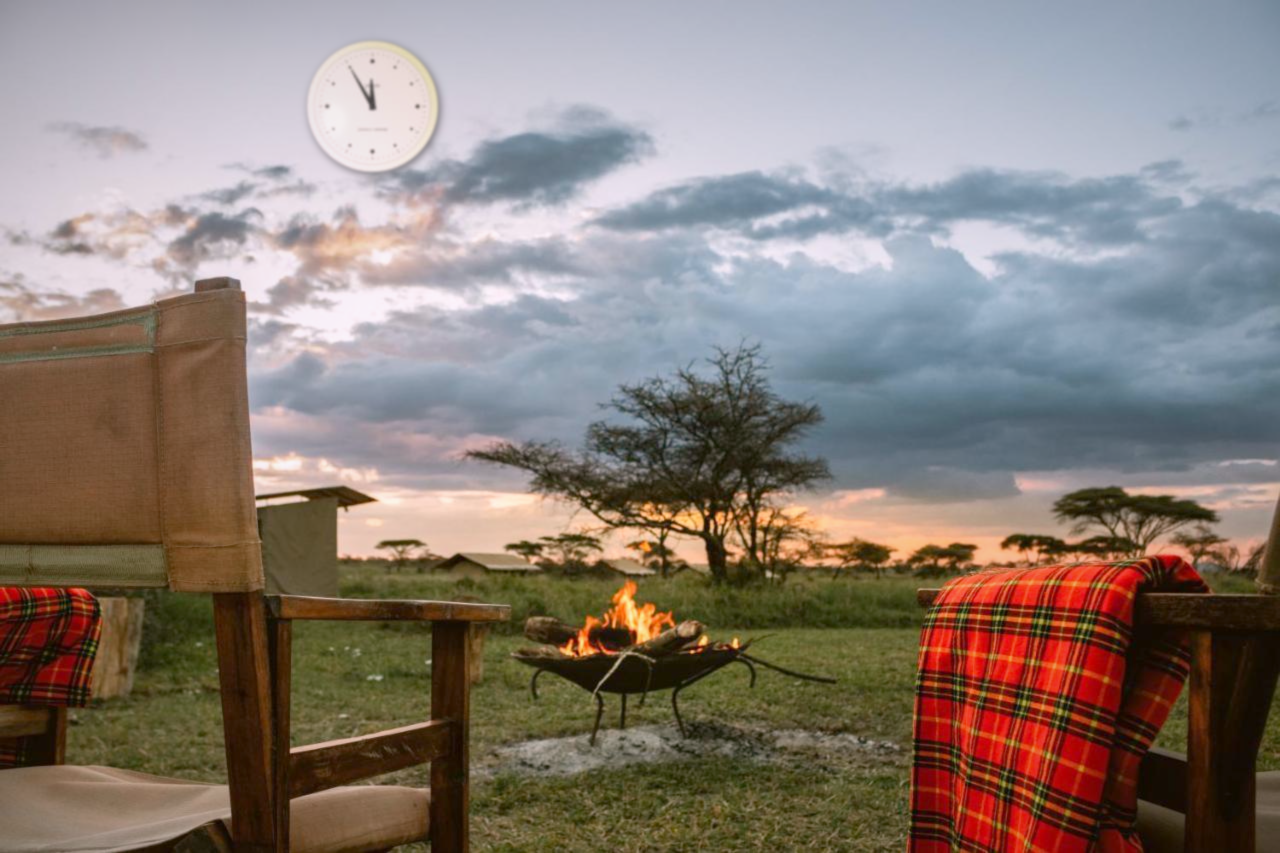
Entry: 11:55
